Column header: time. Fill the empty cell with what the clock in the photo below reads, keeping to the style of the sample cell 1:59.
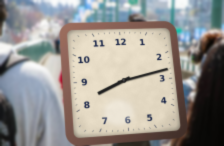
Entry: 8:13
